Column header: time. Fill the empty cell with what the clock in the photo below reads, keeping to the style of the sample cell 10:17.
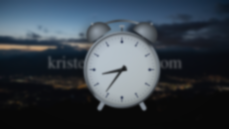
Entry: 8:36
